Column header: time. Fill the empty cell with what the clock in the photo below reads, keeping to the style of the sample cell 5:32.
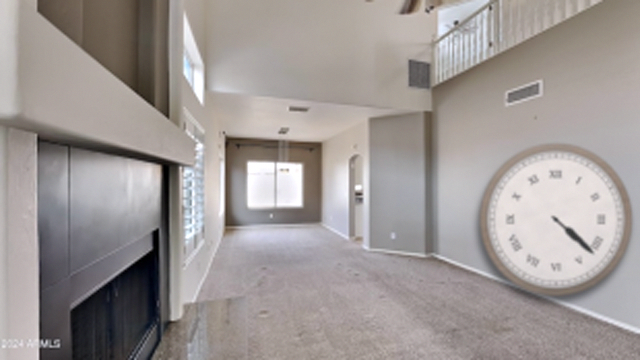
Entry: 4:22
